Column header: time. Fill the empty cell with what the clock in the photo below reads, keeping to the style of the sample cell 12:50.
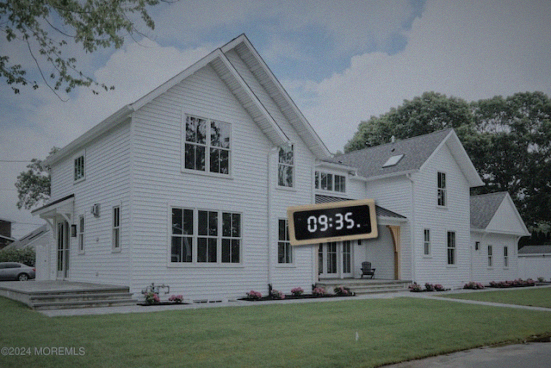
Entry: 9:35
